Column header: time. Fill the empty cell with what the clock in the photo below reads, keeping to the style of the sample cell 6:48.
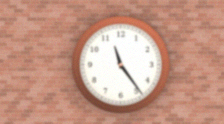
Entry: 11:24
